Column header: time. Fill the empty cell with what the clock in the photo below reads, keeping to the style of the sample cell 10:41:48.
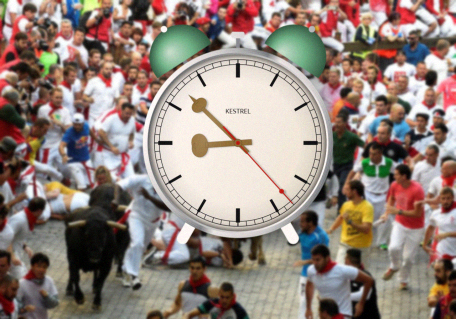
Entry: 8:52:23
